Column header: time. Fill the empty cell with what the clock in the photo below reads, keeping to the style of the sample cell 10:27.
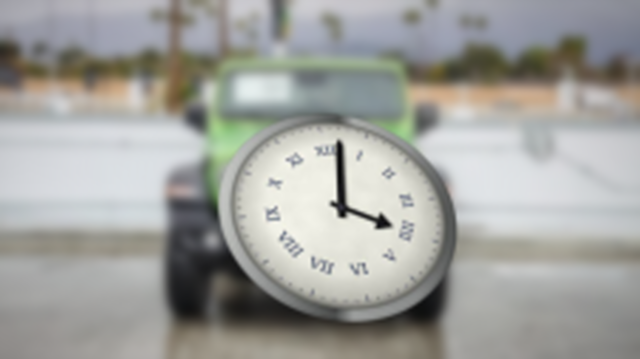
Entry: 4:02
